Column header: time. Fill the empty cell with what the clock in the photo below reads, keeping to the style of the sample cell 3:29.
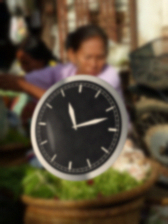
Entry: 11:12
